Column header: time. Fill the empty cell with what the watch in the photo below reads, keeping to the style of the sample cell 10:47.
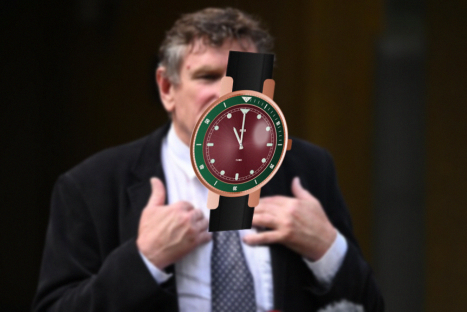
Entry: 11:00
